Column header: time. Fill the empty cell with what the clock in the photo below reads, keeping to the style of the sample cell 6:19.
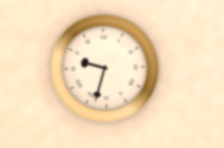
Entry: 9:33
